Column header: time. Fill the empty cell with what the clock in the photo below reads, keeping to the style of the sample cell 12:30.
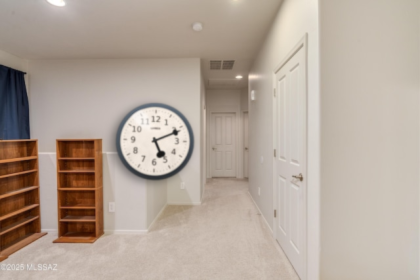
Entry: 5:11
